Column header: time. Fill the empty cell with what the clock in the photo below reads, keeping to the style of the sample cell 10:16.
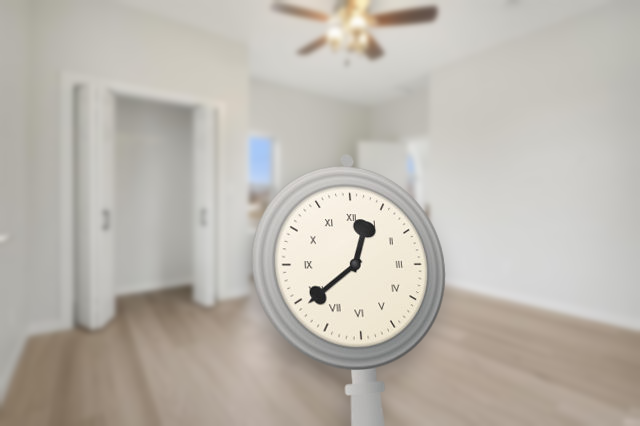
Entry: 12:39
